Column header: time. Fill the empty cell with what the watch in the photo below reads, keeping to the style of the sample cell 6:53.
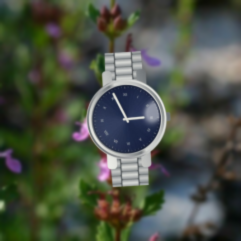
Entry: 2:56
